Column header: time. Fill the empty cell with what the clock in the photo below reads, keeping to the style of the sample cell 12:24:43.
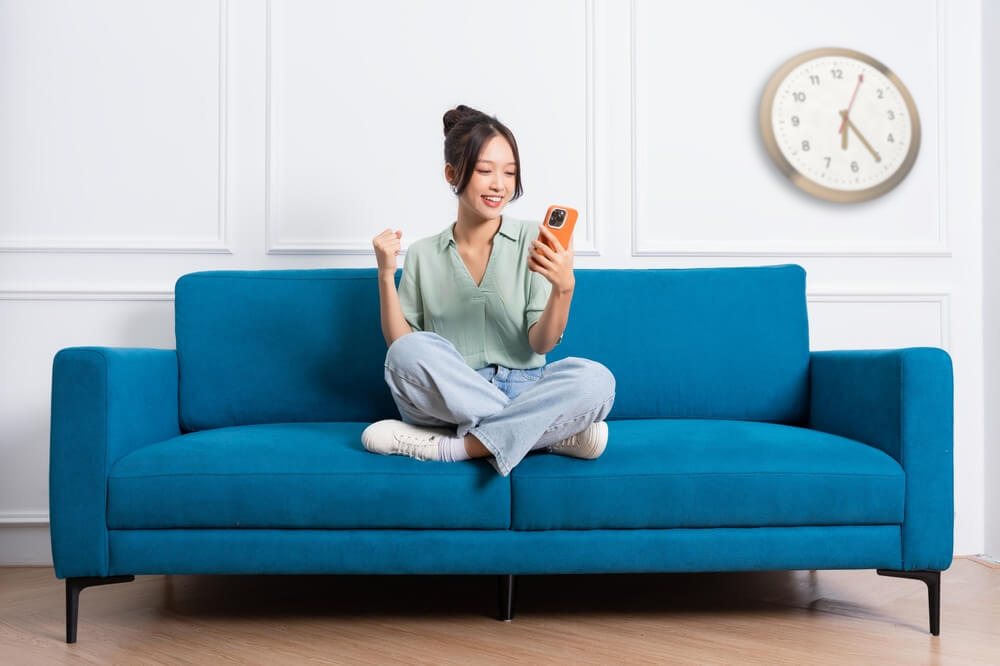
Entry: 6:25:05
